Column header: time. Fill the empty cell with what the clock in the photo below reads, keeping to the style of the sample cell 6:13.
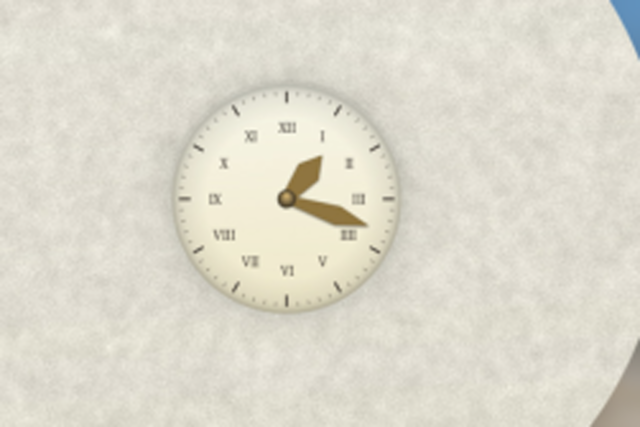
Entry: 1:18
